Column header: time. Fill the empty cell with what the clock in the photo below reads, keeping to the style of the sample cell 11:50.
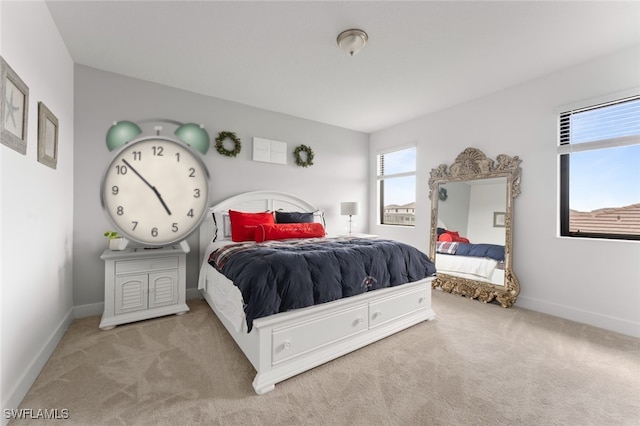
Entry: 4:52
